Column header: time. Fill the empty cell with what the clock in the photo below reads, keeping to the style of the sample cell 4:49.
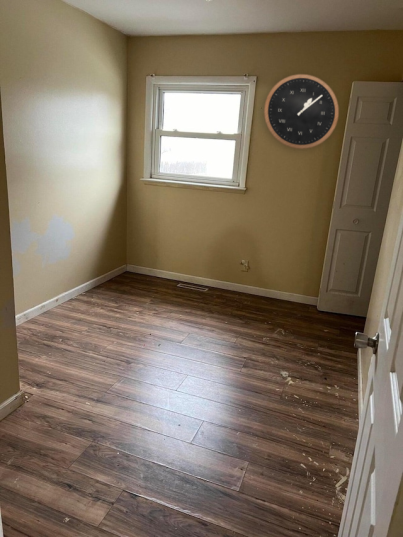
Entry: 1:08
